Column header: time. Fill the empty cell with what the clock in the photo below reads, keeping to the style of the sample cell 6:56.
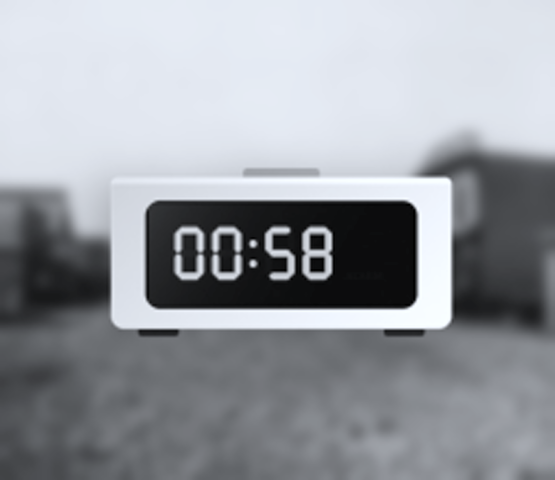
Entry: 0:58
